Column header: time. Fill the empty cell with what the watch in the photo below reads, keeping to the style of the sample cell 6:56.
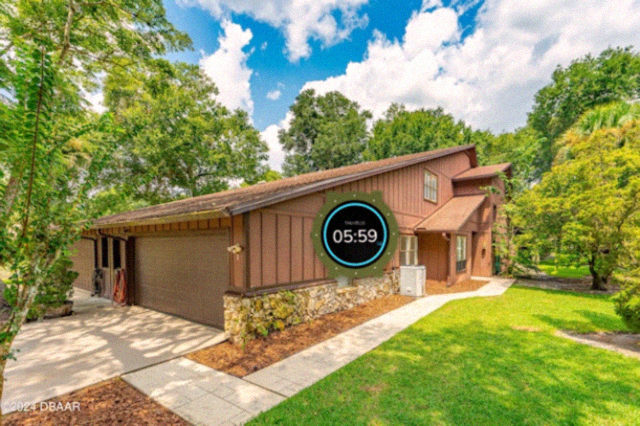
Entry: 5:59
